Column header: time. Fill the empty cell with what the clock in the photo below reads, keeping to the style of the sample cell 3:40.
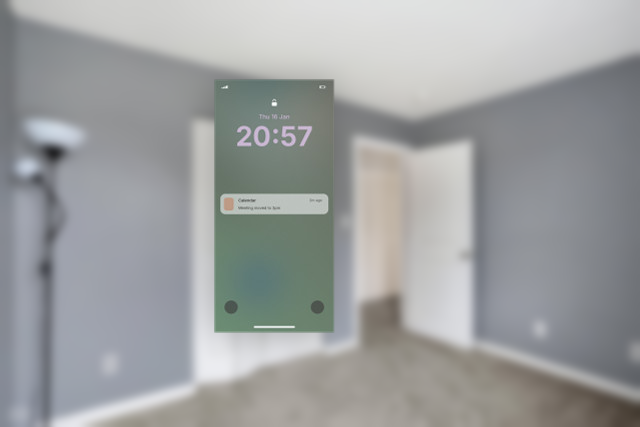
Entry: 20:57
